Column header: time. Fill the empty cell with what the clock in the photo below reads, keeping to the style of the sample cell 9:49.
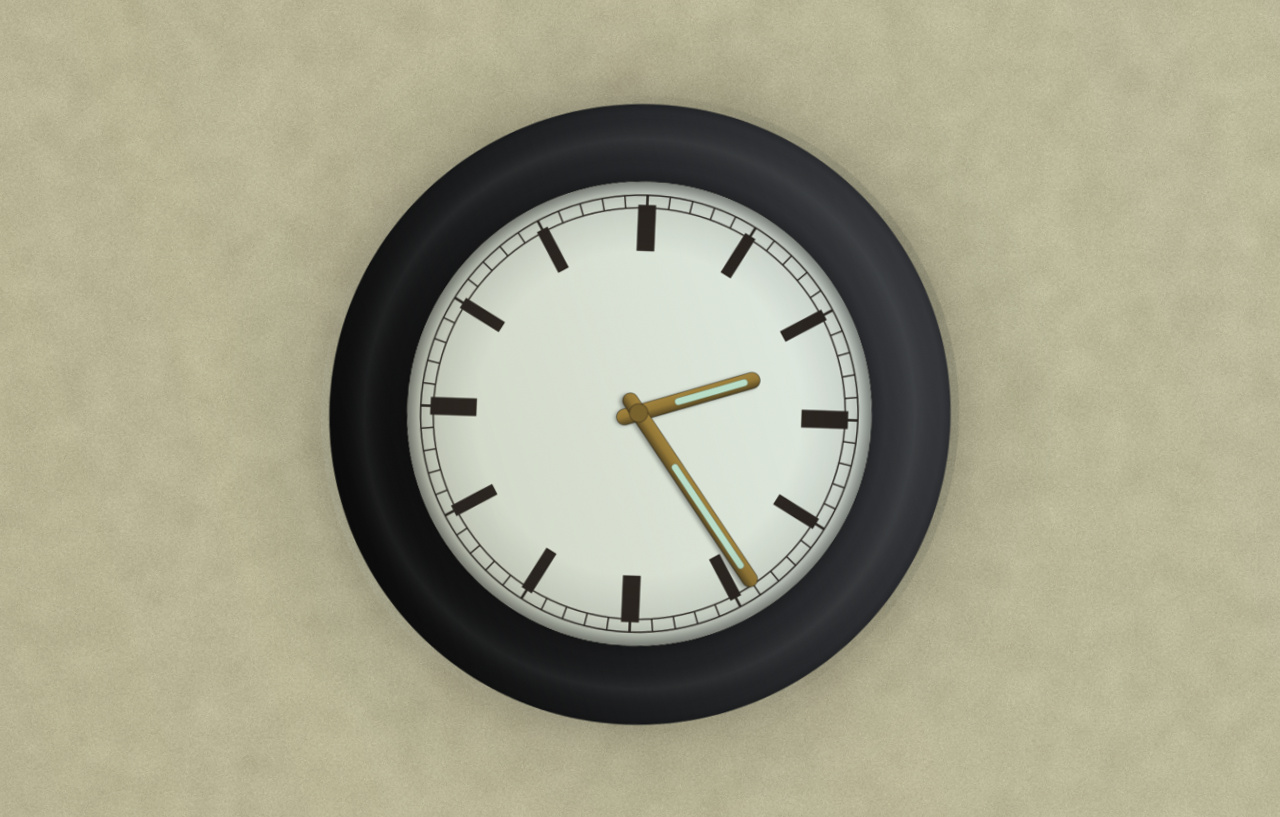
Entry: 2:24
